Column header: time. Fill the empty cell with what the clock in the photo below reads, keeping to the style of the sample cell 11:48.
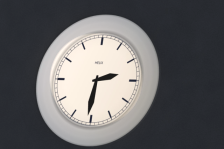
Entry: 2:31
